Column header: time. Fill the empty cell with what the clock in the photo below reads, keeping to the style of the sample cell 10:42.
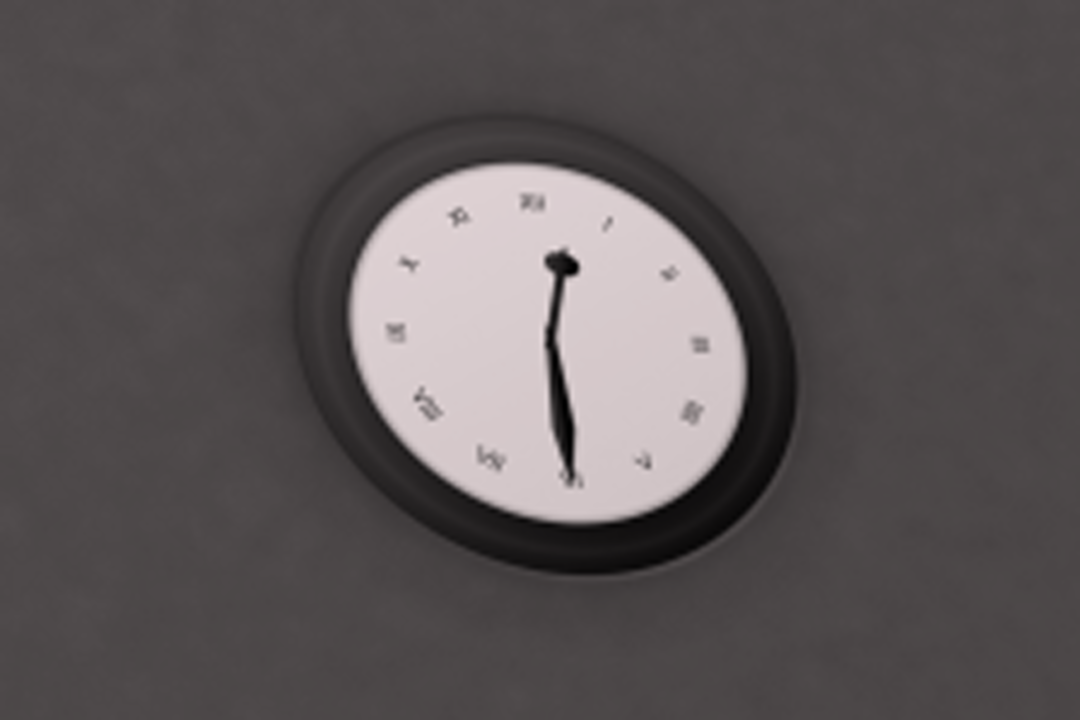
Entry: 12:30
